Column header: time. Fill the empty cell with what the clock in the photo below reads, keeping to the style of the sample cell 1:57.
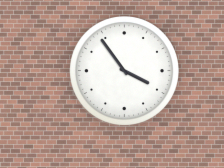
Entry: 3:54
